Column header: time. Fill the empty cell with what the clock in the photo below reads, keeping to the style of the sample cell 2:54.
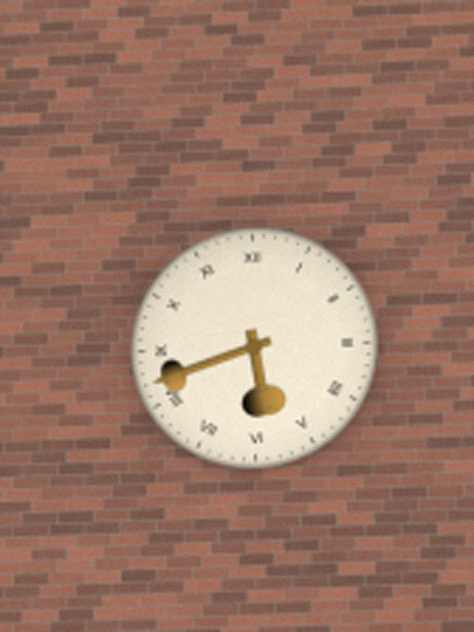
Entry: 5:42
